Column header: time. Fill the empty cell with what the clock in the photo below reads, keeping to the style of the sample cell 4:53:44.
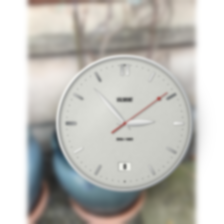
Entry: 2:53:09
